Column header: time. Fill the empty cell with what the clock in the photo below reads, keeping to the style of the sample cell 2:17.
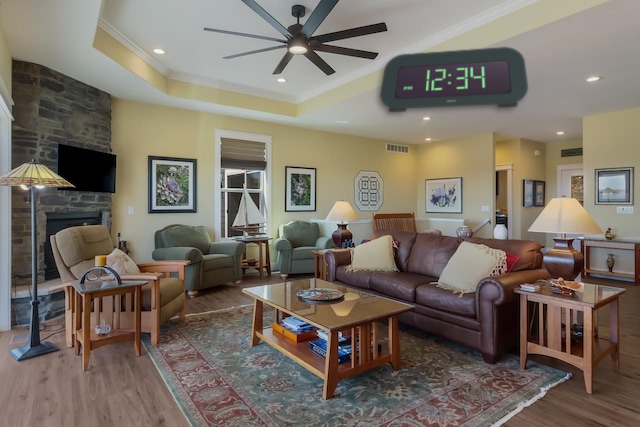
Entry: 12:34
